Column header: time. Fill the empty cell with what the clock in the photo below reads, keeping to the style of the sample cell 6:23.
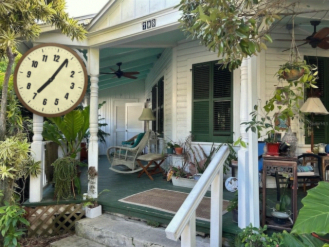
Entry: 7:04
